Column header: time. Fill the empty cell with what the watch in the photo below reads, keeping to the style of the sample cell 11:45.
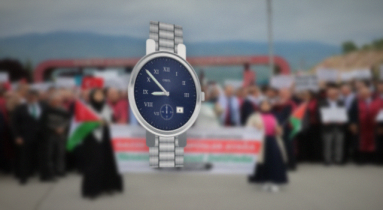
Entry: 8:52
